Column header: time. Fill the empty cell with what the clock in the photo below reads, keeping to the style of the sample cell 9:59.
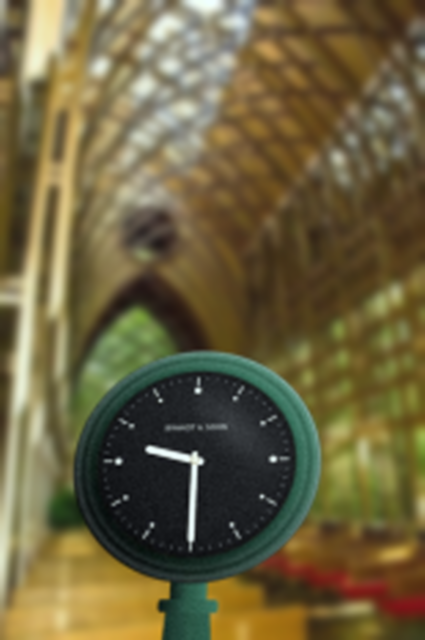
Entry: 9:30
